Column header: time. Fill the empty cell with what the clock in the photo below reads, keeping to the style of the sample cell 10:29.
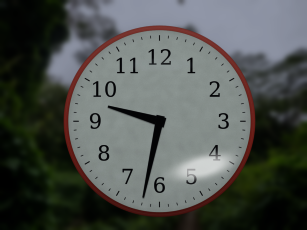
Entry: 9:32
